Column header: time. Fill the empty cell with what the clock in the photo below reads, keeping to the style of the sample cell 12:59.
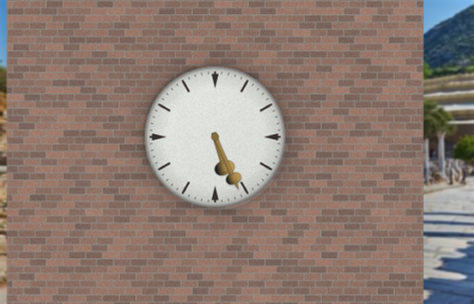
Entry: 5:26
